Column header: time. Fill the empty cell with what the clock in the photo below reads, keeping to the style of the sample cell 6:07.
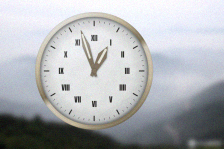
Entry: 12:57
